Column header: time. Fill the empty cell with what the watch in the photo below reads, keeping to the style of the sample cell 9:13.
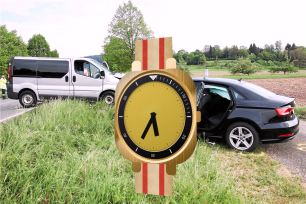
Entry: 5:35
